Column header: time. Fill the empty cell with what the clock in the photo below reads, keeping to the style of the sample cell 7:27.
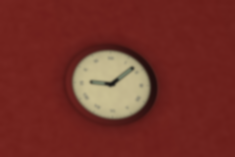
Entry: 9:08
